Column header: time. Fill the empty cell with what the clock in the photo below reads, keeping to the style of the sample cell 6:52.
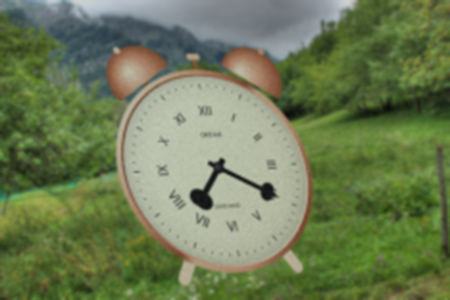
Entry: 7:20
